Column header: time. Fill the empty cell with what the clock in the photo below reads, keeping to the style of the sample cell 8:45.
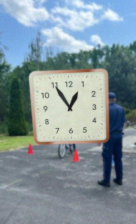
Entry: 12:55
